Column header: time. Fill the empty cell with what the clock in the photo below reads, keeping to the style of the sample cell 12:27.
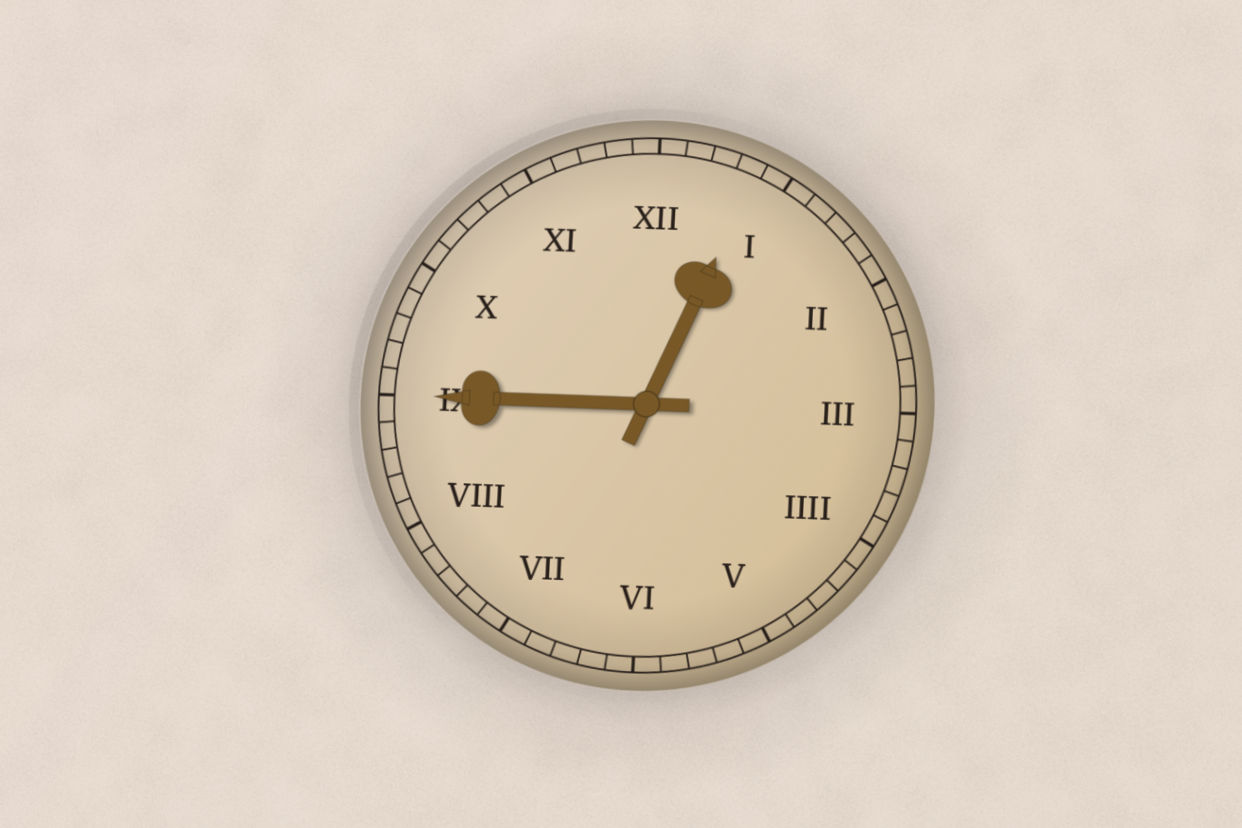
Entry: 12:45
